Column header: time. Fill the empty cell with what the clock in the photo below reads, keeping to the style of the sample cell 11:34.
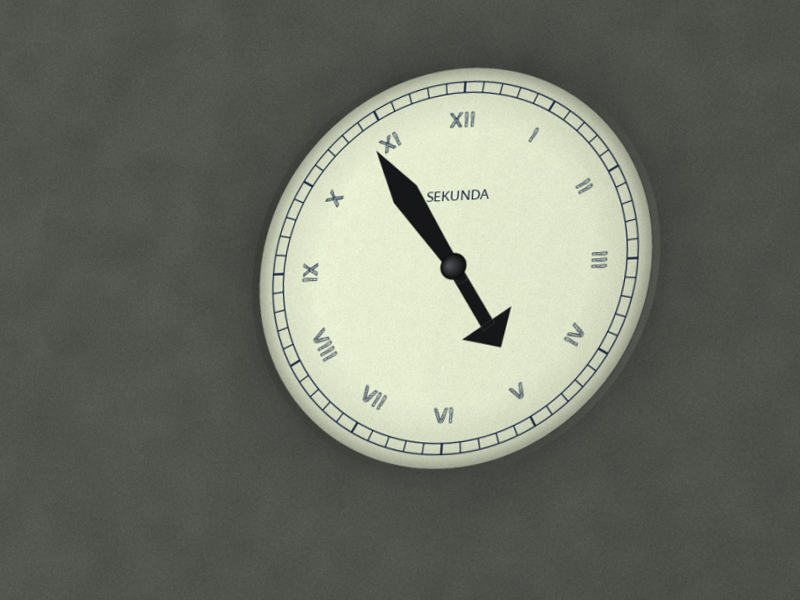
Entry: 4:54
